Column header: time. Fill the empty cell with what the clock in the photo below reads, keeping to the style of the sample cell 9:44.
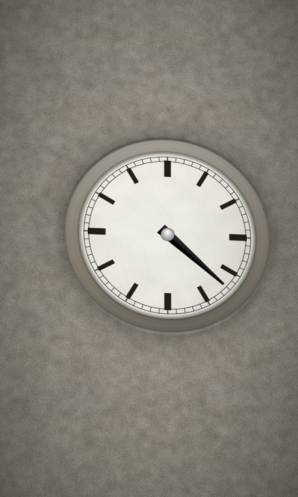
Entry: 4:22
